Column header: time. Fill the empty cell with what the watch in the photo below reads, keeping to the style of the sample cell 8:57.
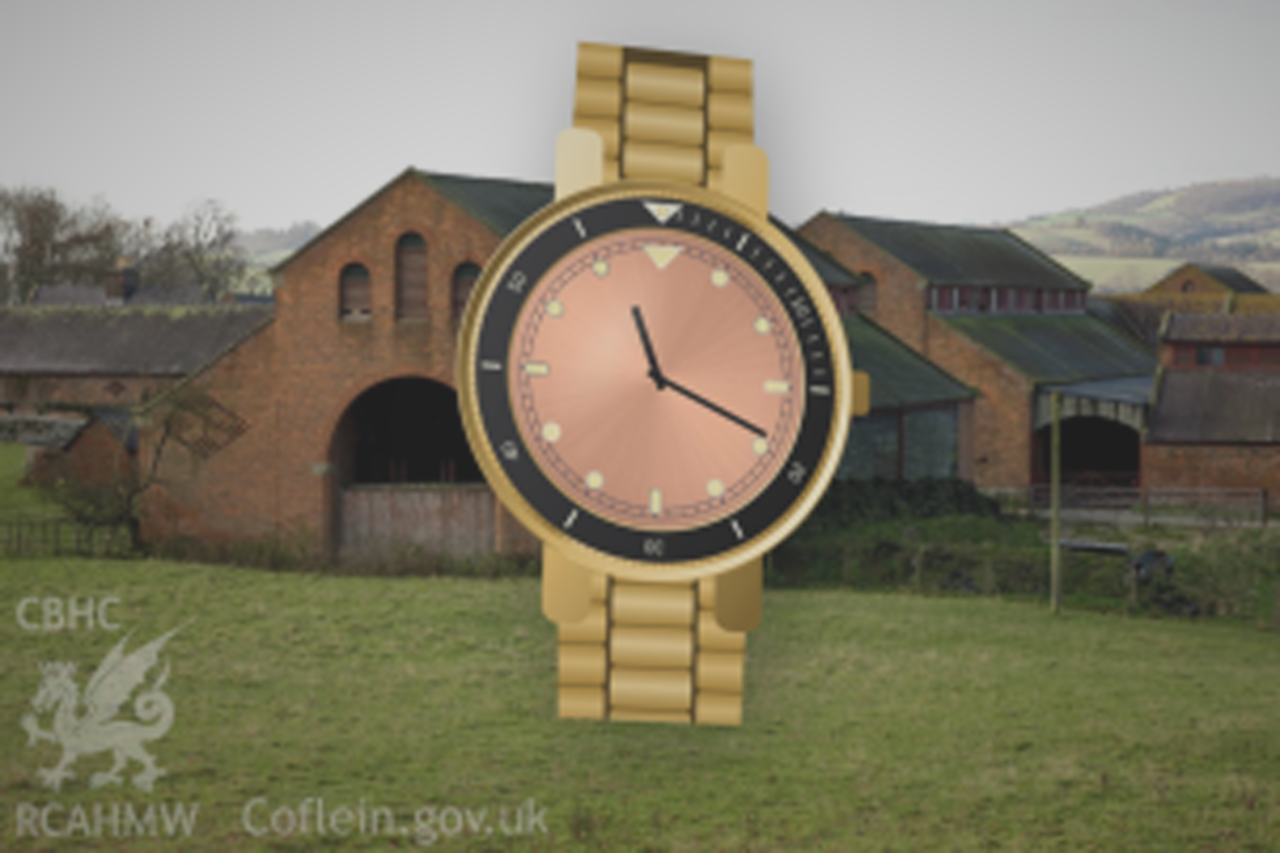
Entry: 11:19
